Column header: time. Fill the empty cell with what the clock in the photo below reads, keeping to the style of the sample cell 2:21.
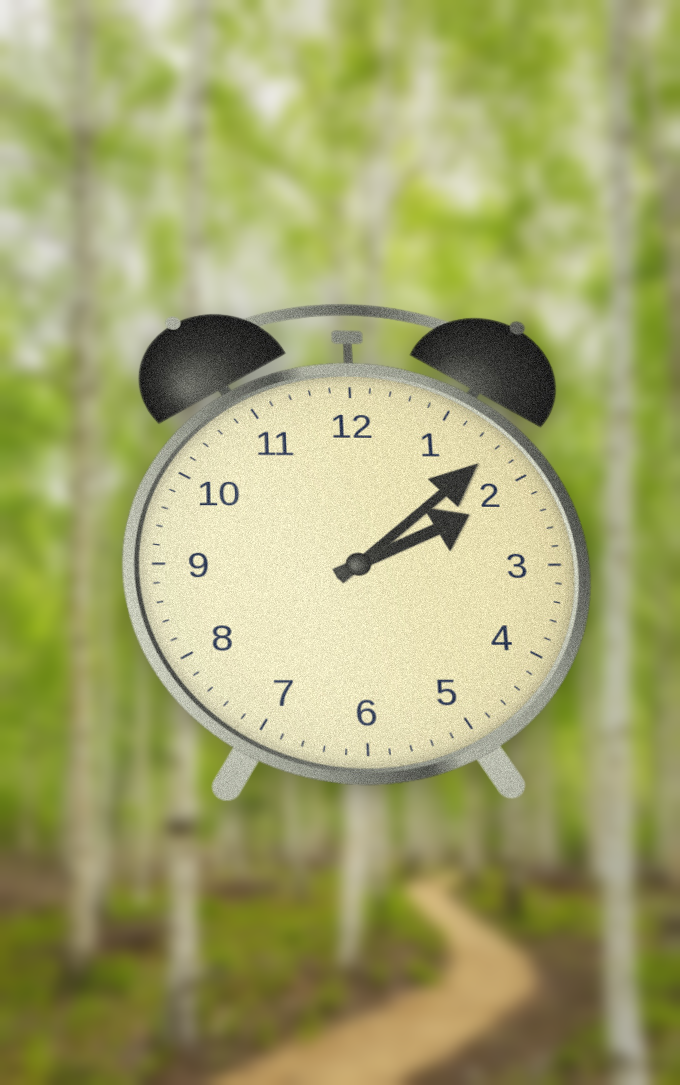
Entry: 2:08
